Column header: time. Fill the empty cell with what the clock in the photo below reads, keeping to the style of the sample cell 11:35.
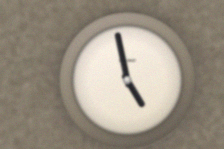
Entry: 4:58
